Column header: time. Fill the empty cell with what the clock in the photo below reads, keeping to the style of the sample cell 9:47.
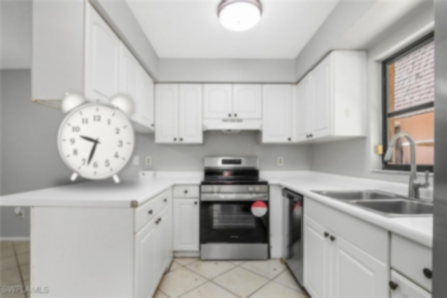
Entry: 9:33
